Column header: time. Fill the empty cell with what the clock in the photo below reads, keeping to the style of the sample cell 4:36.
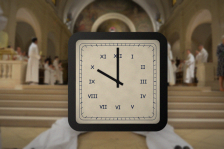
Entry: 10:00
